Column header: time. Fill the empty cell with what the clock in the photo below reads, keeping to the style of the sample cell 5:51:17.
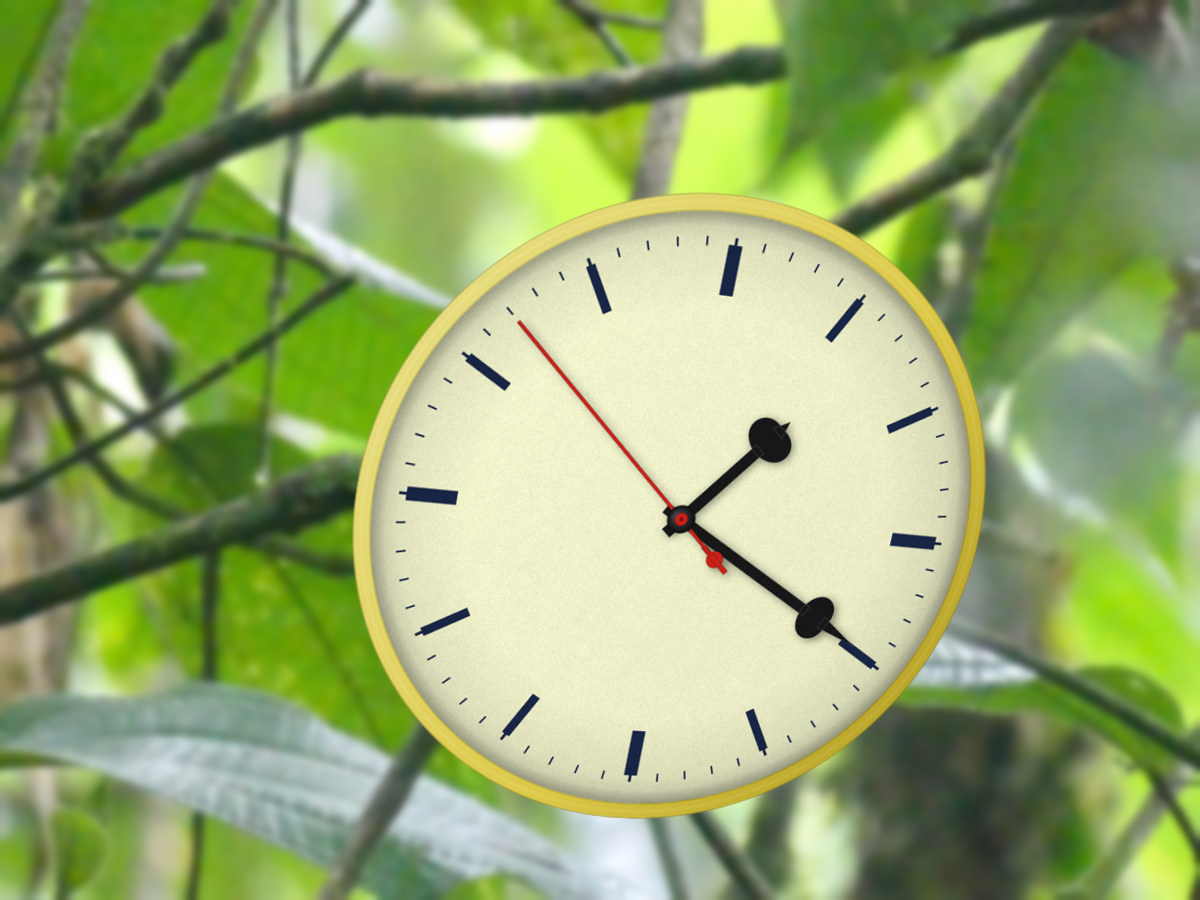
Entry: 1:19:52
